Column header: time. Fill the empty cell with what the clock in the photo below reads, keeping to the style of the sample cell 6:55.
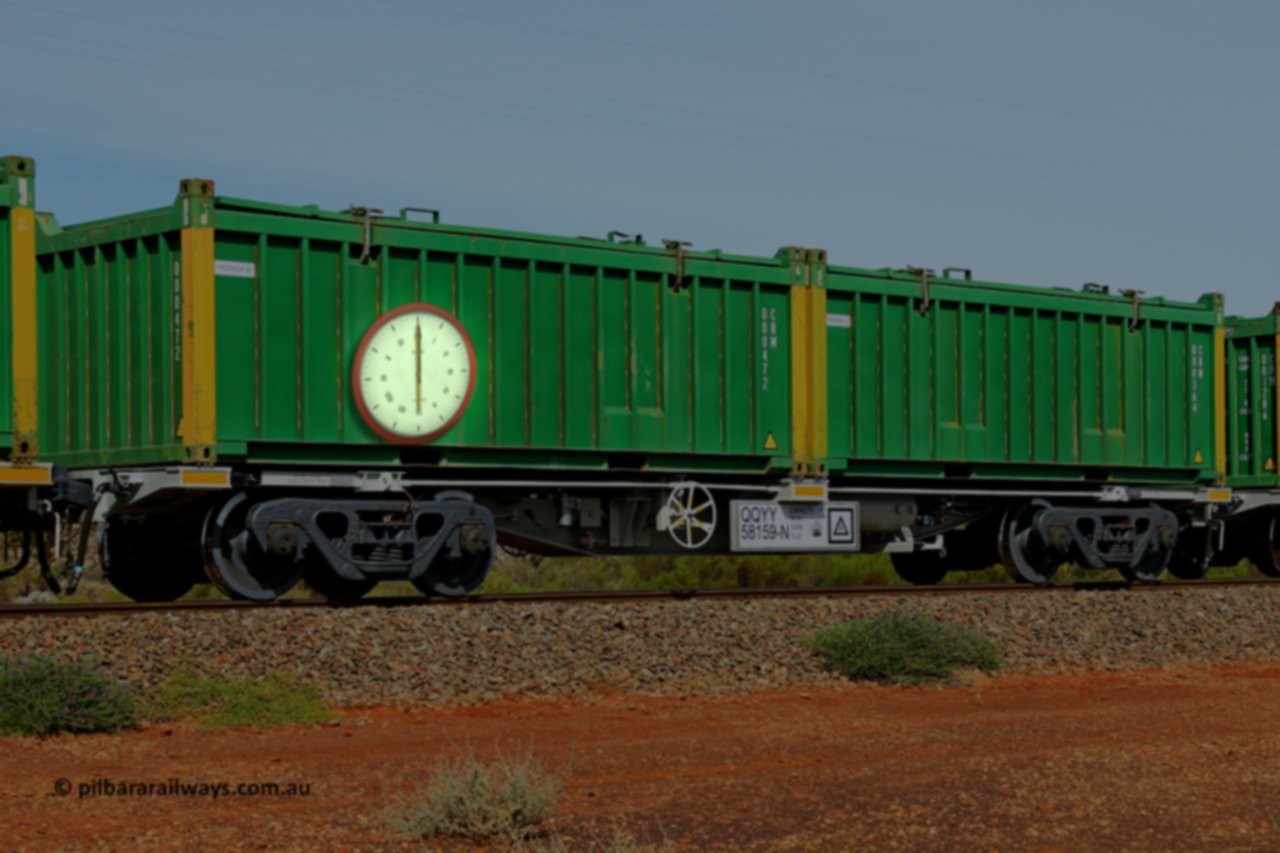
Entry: 6:00
